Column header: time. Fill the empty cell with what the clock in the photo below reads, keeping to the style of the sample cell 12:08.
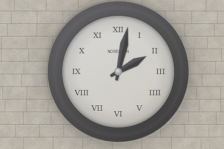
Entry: 2:02
